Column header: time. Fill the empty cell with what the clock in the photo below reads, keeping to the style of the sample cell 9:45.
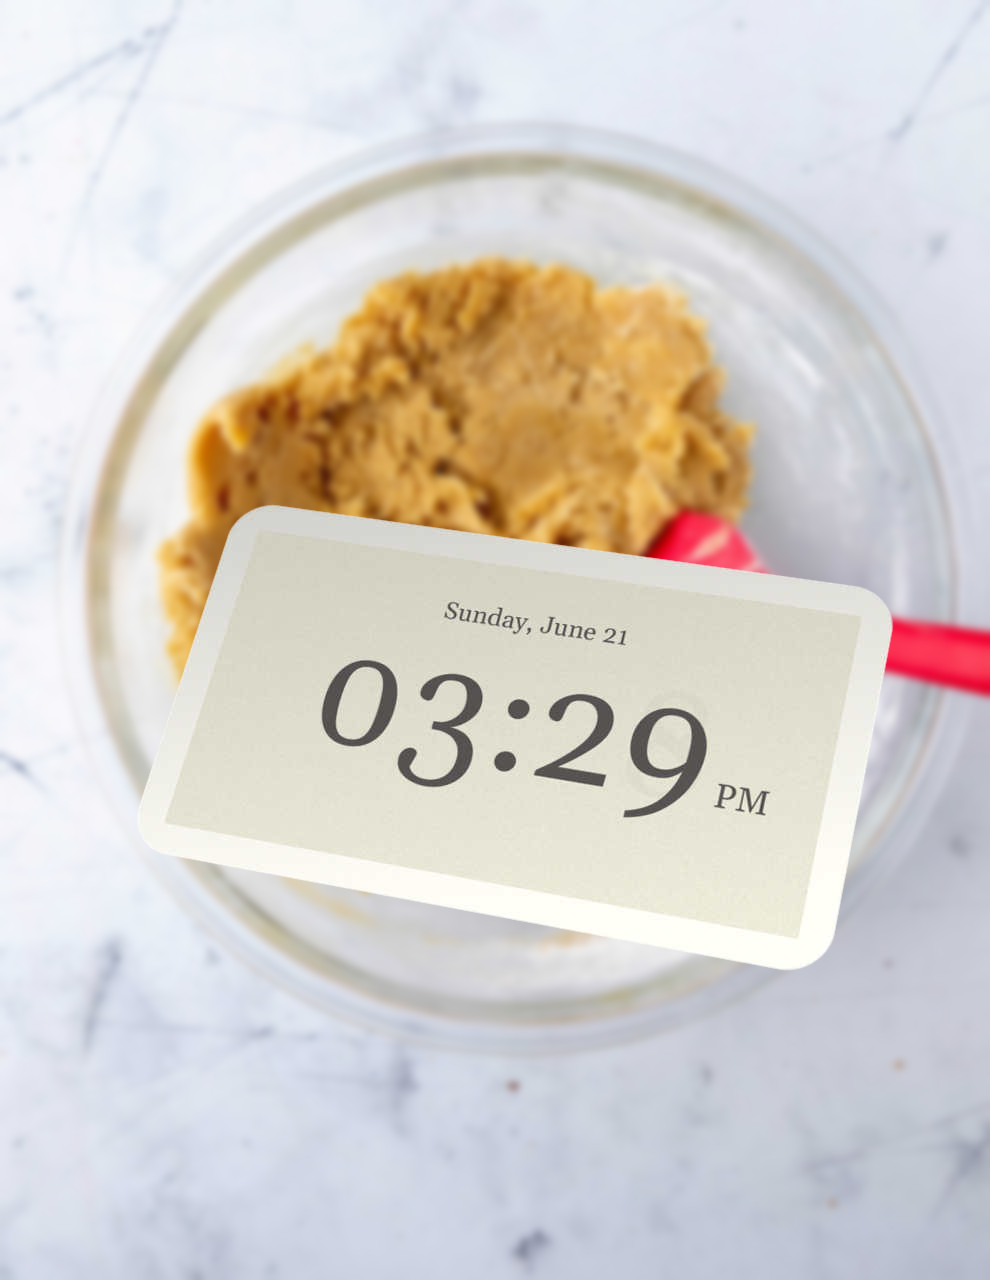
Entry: 3:29
